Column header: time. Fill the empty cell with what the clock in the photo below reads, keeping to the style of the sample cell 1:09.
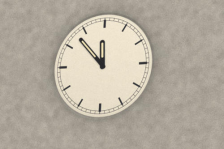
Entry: 11:53
